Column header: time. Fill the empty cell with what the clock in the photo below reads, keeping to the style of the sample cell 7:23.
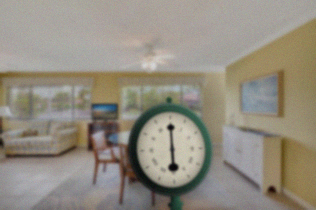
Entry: 6:00
